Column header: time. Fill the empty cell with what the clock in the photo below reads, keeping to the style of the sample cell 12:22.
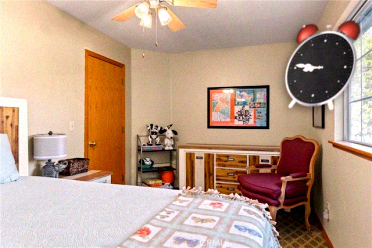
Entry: 8:46
